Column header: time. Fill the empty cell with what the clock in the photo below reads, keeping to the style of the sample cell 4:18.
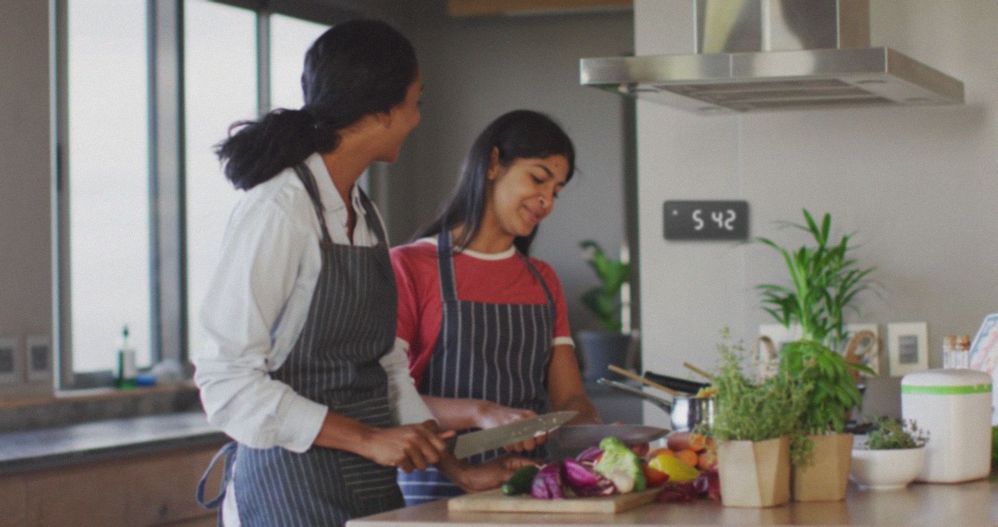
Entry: 5:42
